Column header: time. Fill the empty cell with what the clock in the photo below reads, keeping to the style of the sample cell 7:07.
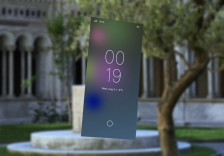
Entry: 0:19
